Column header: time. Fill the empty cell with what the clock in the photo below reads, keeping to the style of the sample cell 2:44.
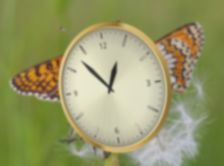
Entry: 12:53
